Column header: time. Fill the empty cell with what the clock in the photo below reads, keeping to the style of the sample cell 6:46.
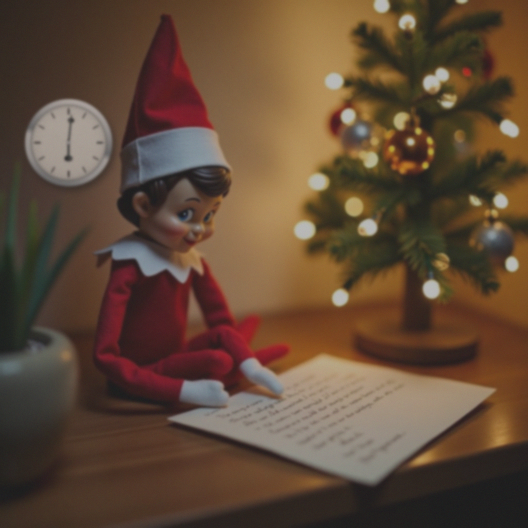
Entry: 6:01
